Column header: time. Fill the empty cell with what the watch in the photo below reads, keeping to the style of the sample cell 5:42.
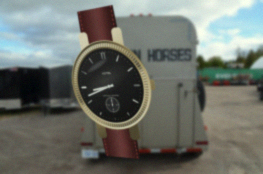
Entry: 8:42
